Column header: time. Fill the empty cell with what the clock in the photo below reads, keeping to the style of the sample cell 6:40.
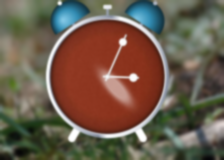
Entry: 3:04
